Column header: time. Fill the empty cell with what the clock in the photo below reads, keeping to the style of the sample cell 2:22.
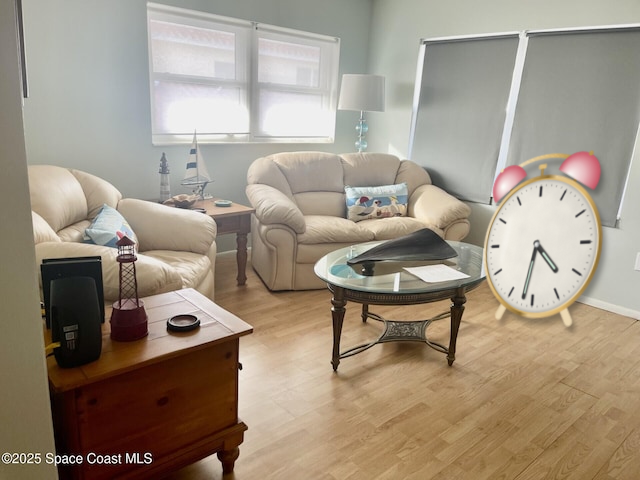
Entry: 4:32
